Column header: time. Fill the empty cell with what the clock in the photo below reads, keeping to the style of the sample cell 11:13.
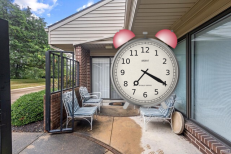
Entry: 7:20
